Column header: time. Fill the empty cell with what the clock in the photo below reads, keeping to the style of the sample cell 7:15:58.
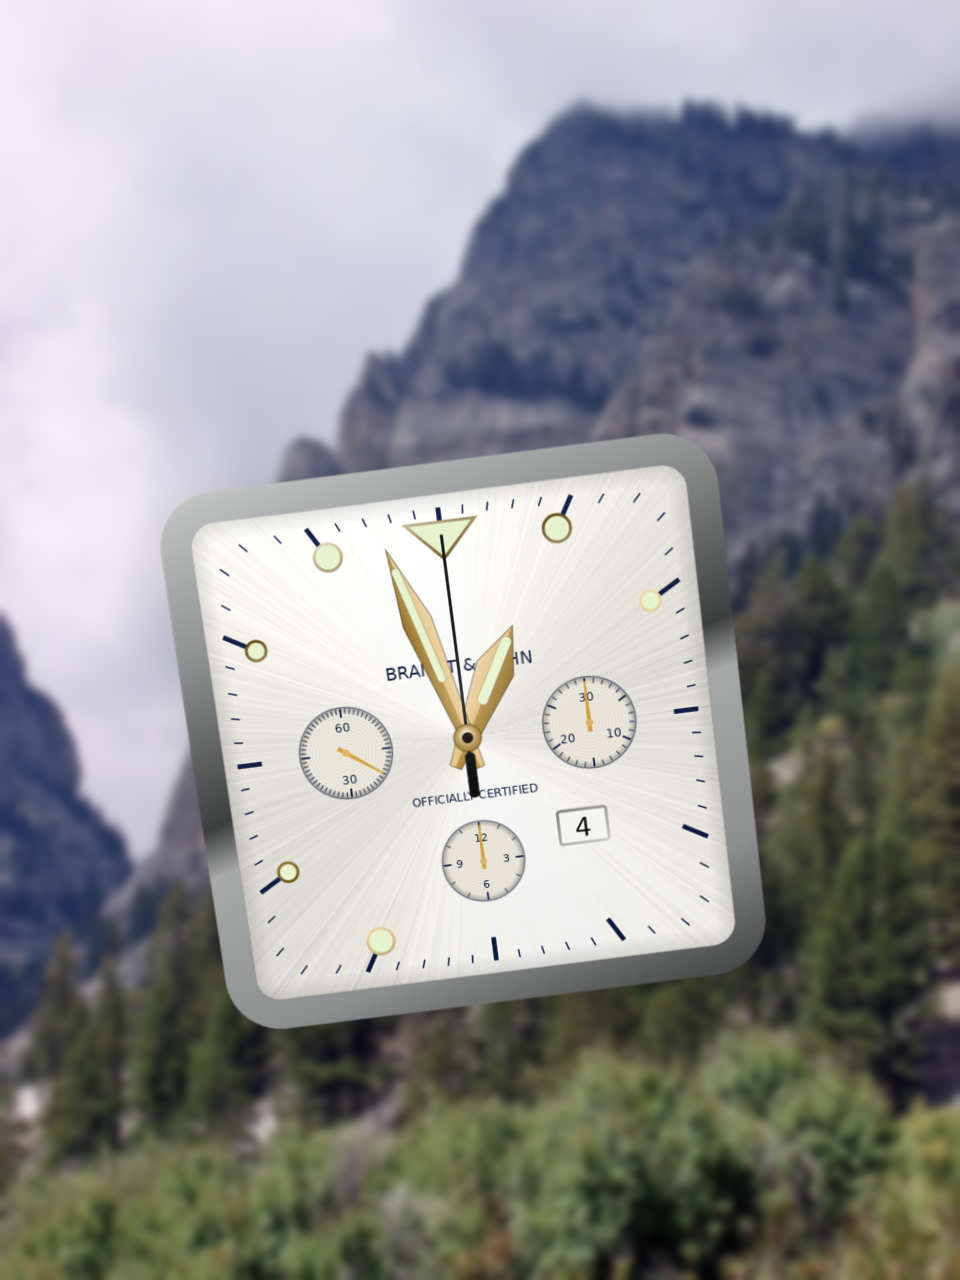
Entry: 12:57:21
